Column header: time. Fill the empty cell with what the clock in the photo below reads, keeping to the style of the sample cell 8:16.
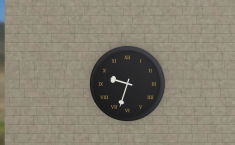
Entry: 9:33
